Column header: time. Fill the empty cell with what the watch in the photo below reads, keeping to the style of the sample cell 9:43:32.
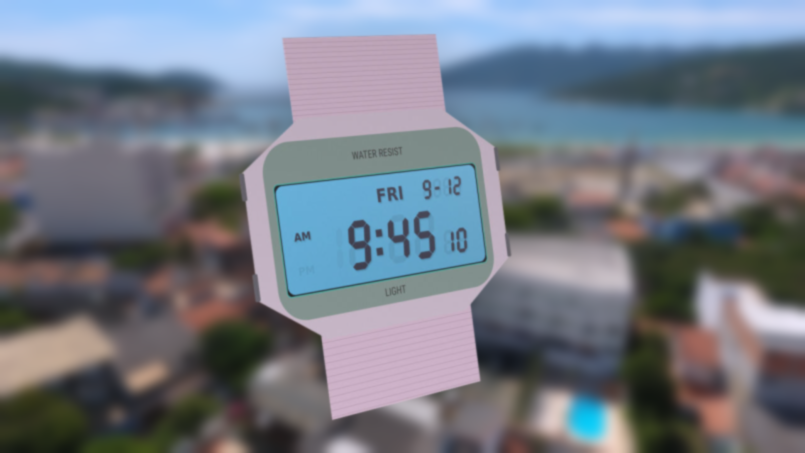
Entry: 9:45:10
